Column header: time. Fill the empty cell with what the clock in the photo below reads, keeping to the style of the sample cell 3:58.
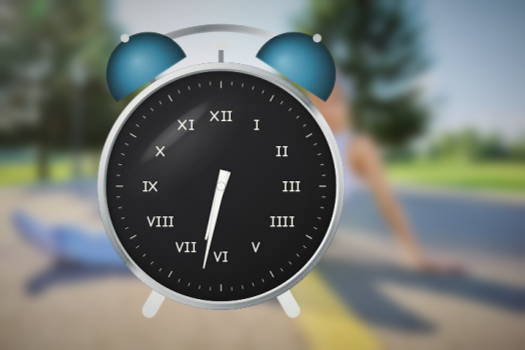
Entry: 6:32
